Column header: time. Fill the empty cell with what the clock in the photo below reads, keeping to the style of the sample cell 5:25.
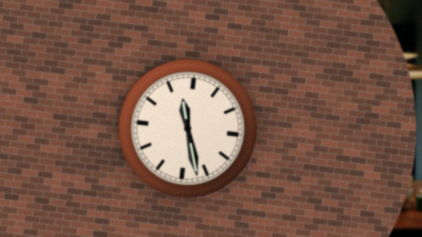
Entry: 11:27
